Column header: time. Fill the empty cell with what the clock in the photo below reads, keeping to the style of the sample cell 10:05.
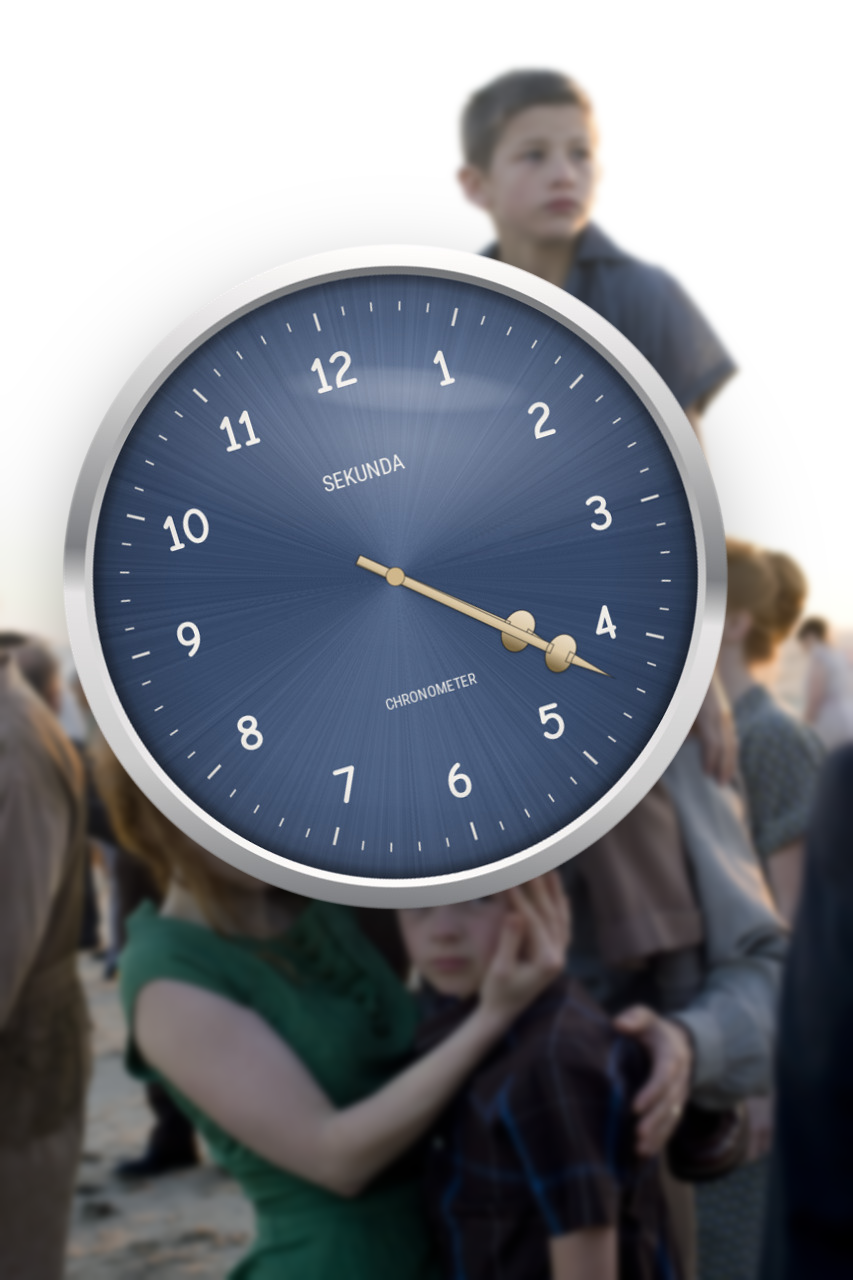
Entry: 4:22
